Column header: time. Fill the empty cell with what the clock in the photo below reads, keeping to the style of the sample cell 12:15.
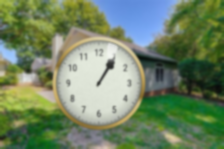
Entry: 1:05
